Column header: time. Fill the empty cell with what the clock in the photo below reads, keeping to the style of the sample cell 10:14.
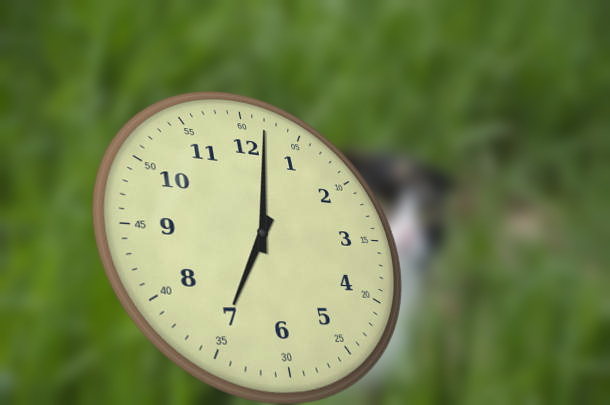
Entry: 7:02
